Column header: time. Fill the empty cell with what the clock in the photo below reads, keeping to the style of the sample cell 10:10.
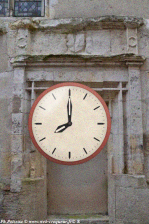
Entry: 8:00
